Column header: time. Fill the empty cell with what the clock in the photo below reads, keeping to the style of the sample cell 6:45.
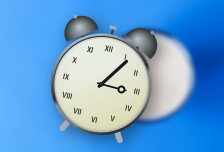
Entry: 3:06
